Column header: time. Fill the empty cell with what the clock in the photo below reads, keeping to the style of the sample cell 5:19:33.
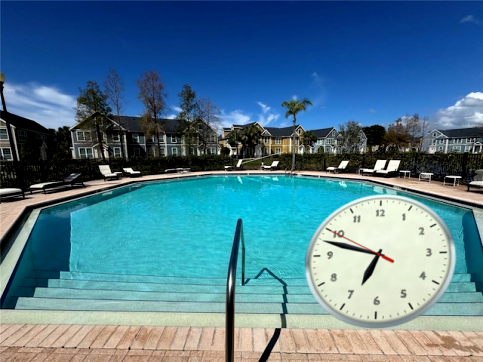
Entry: 6:47:50
